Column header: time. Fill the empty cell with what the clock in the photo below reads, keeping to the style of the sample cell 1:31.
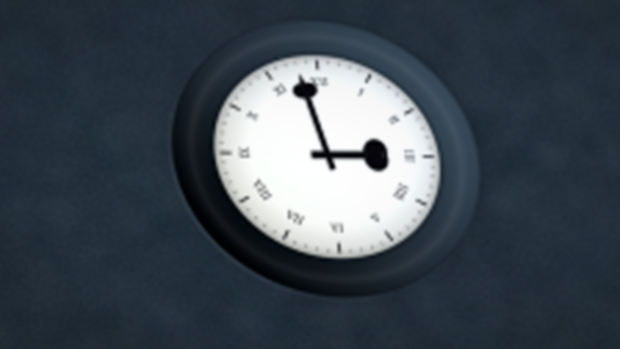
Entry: 2:58
